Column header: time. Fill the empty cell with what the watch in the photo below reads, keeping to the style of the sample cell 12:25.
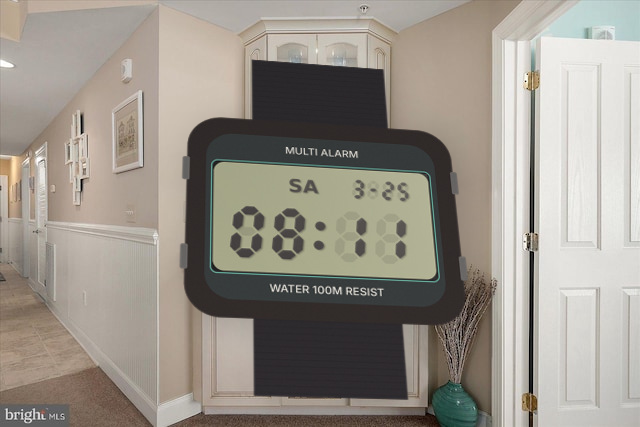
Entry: 8:11
